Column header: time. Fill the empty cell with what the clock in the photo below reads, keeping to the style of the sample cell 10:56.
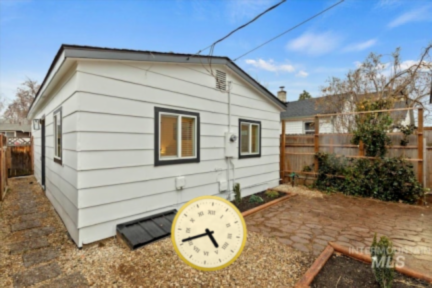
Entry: 4:41
